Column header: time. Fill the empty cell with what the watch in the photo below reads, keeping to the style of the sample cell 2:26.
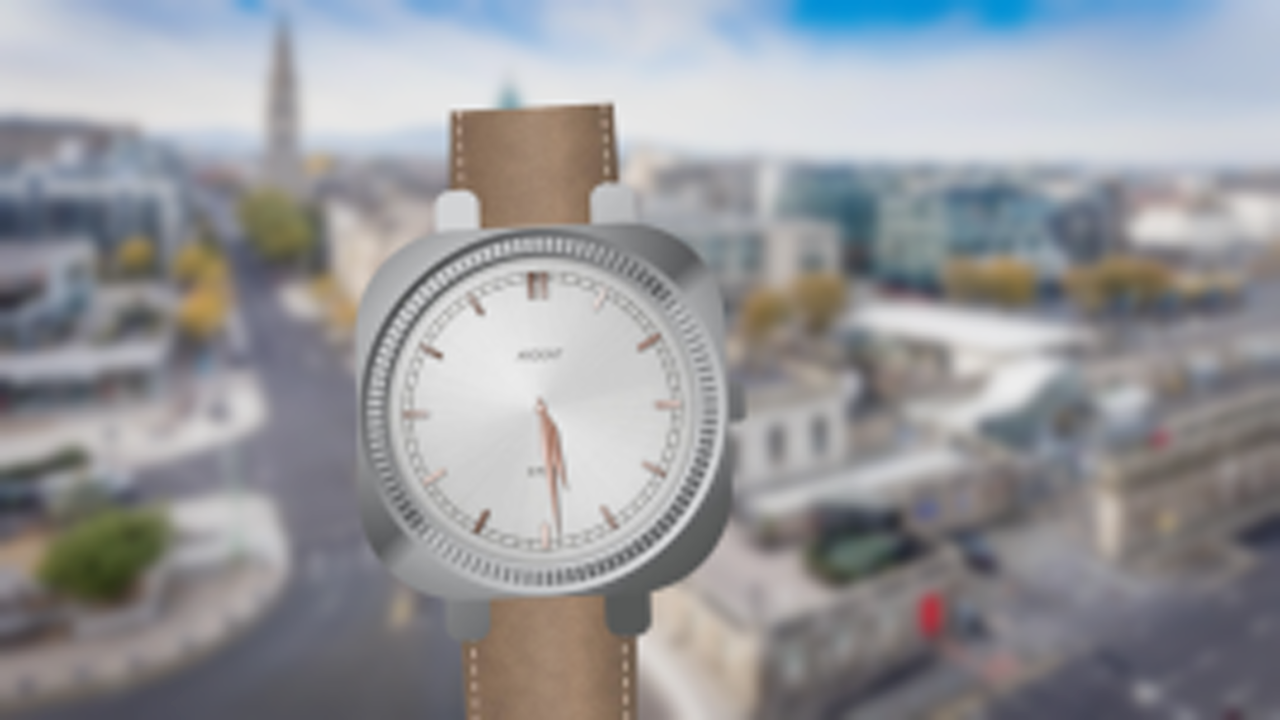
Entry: 5:29
